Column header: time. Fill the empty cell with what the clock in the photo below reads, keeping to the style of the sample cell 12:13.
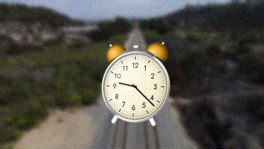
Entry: 9:22
